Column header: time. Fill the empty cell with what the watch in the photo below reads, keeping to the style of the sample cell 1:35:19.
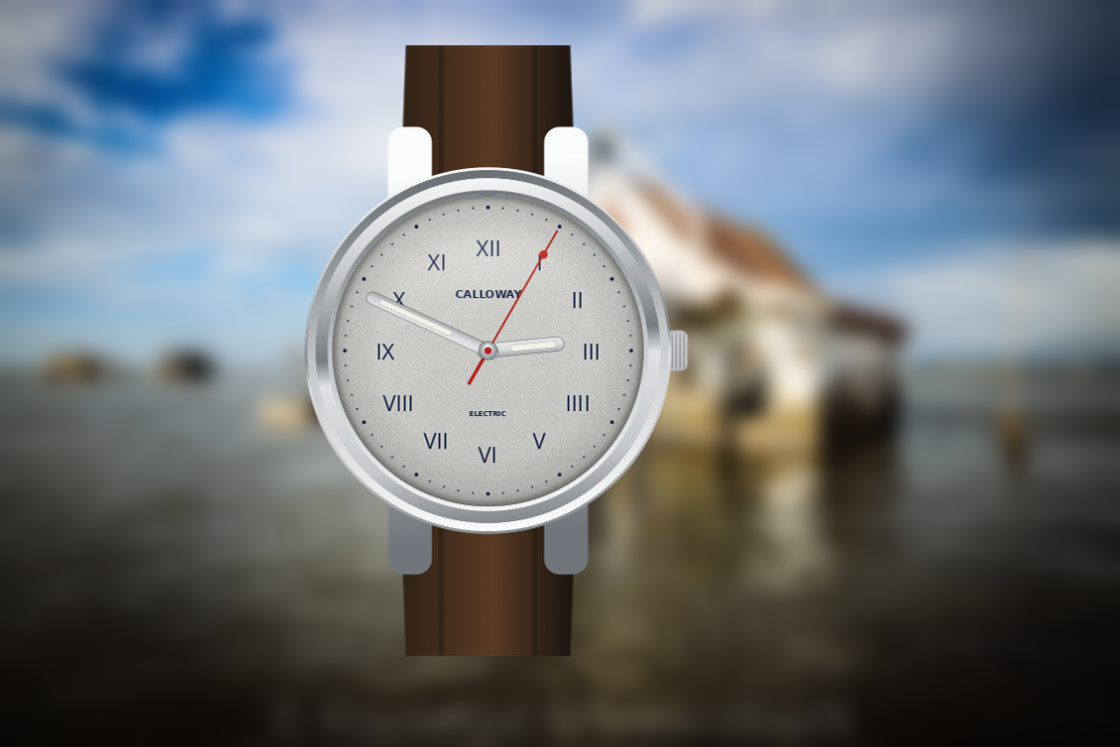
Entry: 2:49:05
